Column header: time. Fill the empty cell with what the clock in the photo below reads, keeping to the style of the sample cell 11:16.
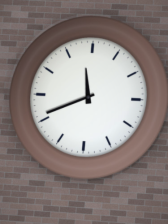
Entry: 11:41
